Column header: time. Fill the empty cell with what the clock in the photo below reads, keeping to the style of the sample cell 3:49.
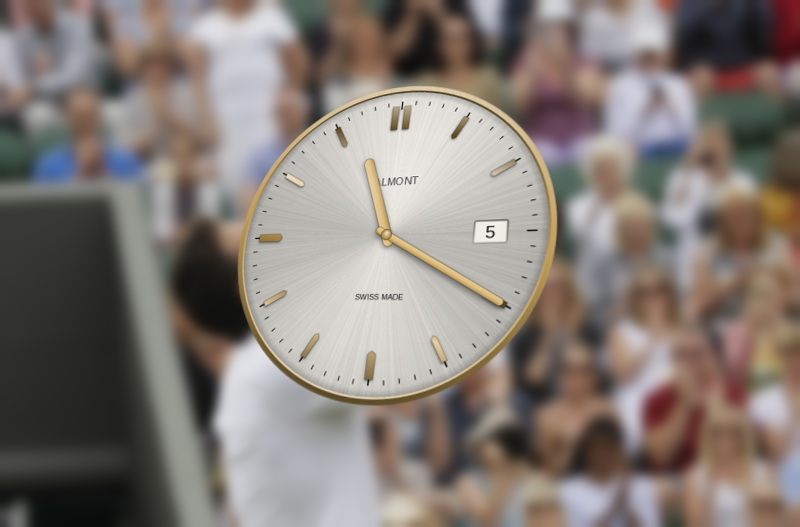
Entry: 11:20
